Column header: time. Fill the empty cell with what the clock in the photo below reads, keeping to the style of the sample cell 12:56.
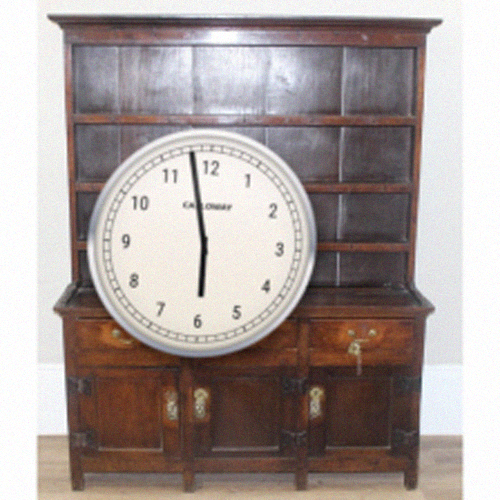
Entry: 5:58
